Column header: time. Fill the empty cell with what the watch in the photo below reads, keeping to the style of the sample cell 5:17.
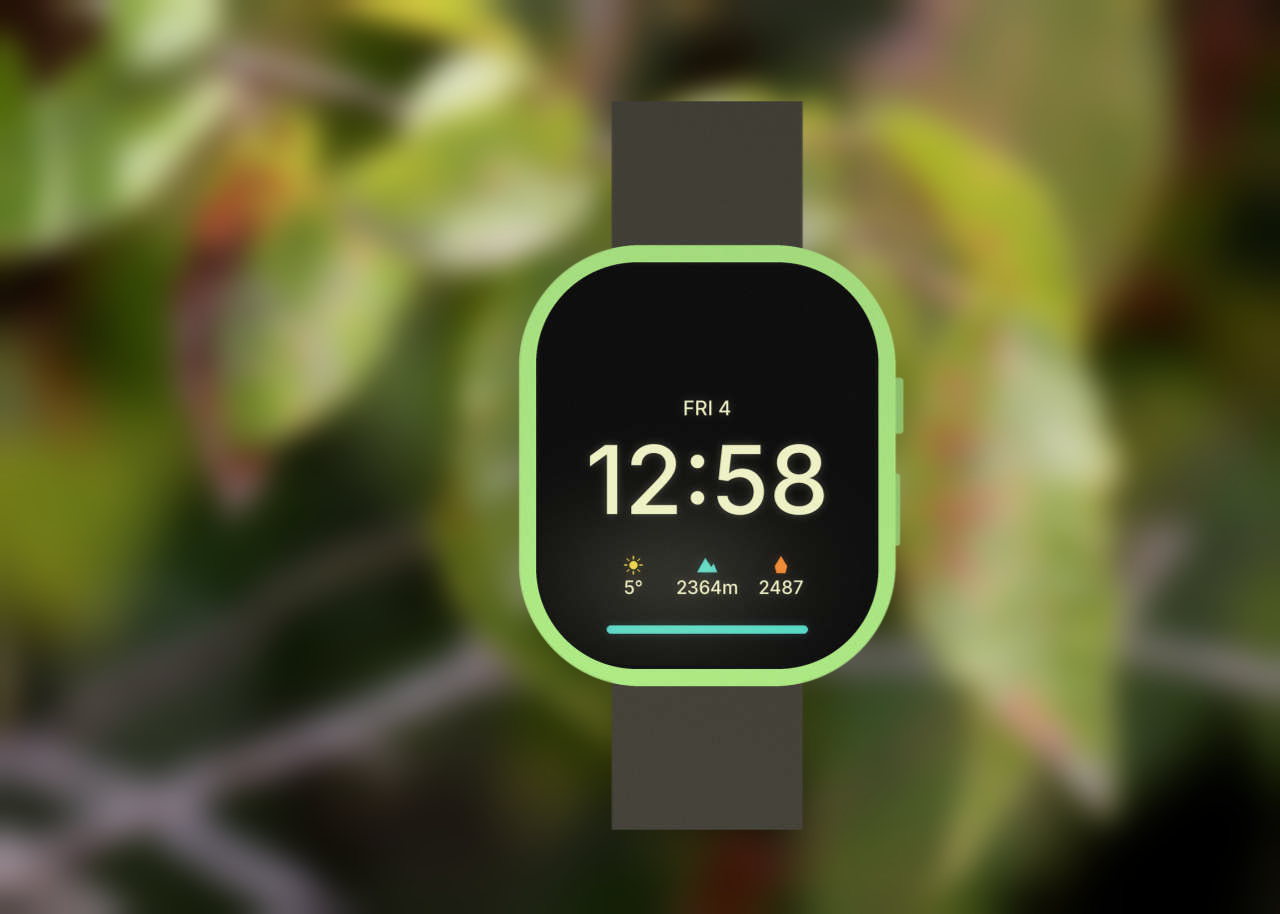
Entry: 12:58
